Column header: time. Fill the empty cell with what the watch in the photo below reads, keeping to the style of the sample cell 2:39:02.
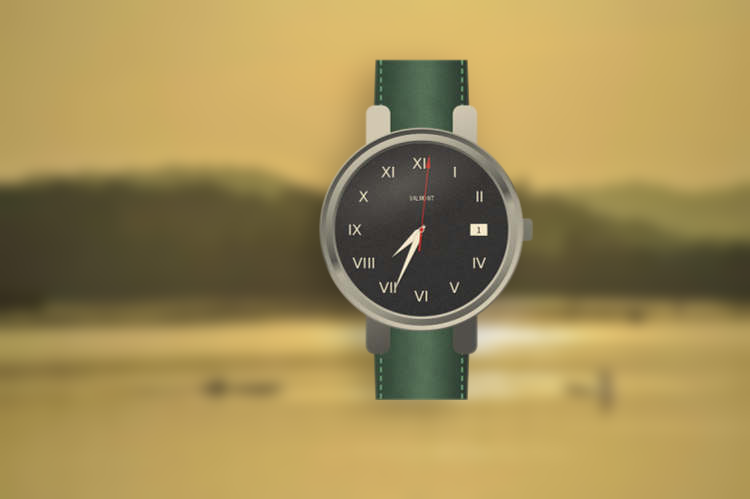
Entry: 7:34:01
